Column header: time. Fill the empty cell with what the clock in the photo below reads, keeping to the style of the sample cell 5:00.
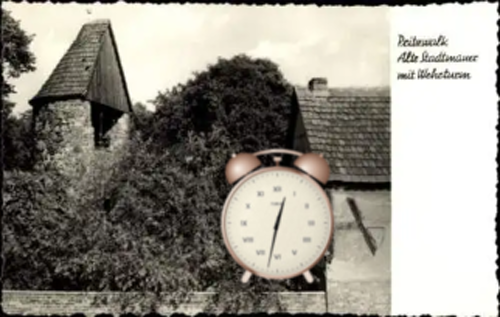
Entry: 12:32
